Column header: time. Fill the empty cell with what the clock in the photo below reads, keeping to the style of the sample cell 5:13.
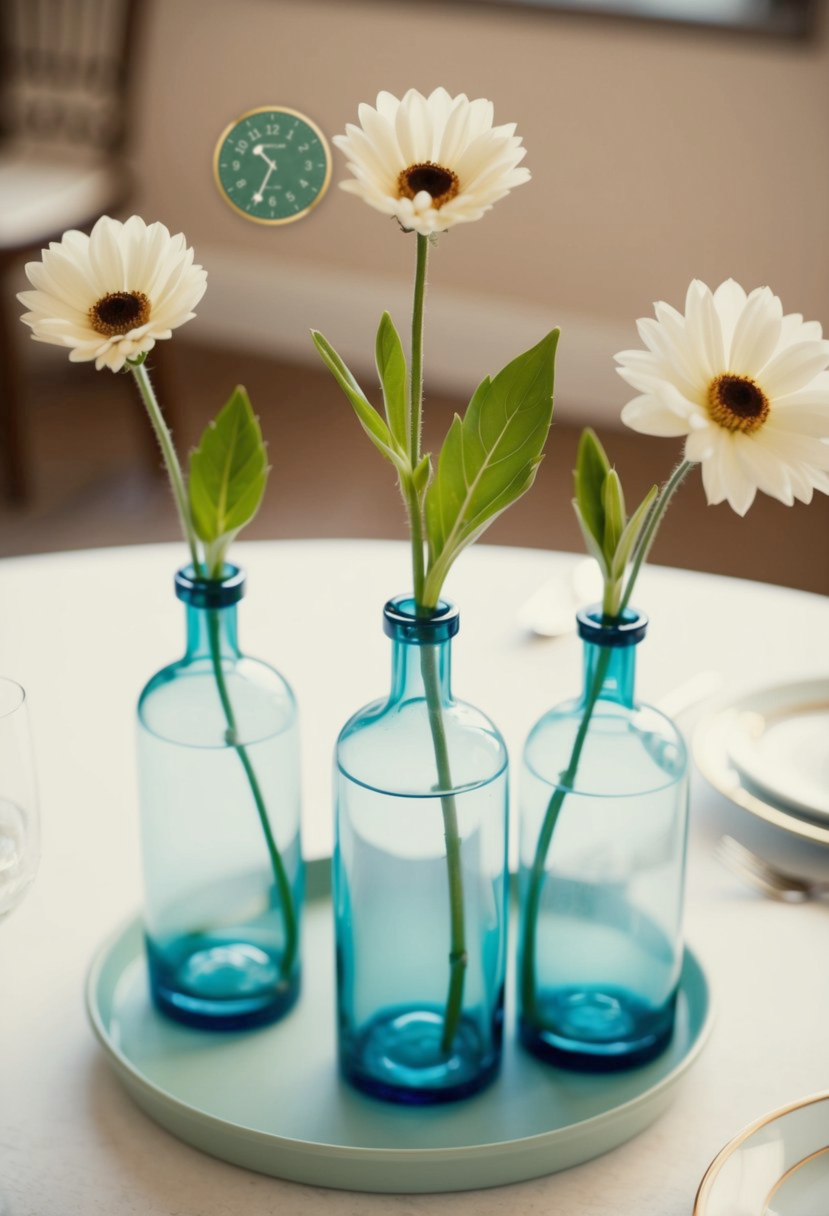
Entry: 10:34
